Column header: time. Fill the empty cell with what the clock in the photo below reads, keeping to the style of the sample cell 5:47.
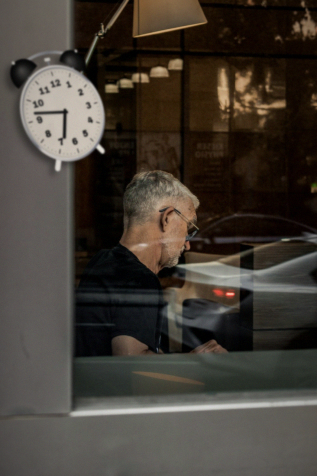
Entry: 6:47
